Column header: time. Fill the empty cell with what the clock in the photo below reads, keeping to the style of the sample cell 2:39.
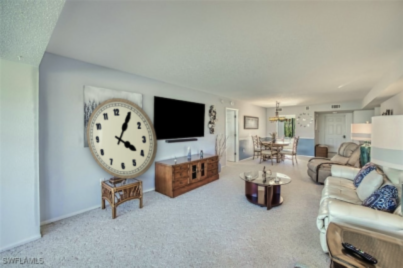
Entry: 4:05
